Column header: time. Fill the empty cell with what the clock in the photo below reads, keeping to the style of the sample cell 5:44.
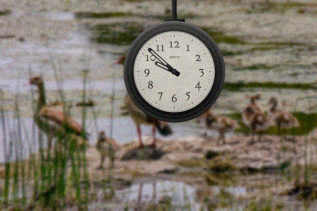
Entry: 9:52
